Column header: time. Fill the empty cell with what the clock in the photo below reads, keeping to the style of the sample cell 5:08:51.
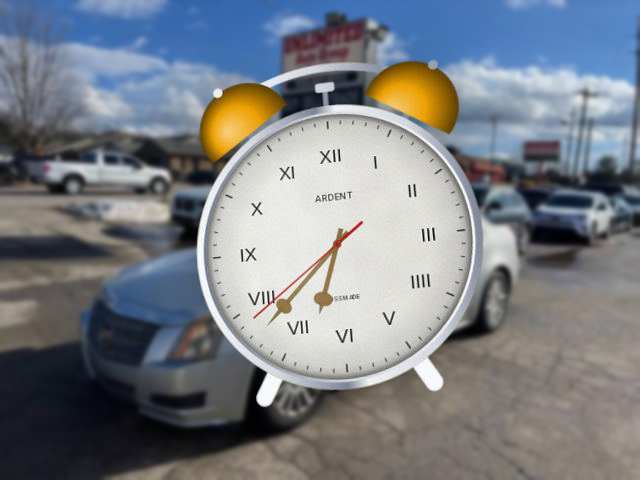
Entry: 6:37:39
